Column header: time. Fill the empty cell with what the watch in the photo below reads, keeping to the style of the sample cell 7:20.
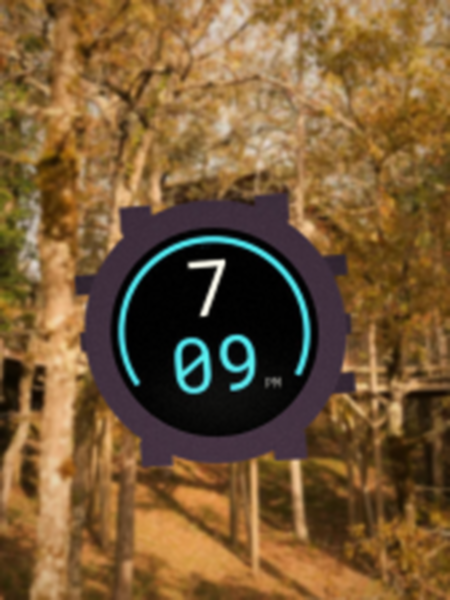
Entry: 7:09
